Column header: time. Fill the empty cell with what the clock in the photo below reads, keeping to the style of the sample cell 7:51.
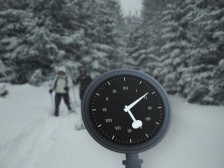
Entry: 5:09
